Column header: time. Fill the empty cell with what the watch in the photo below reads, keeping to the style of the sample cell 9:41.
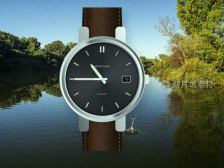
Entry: 10:45
